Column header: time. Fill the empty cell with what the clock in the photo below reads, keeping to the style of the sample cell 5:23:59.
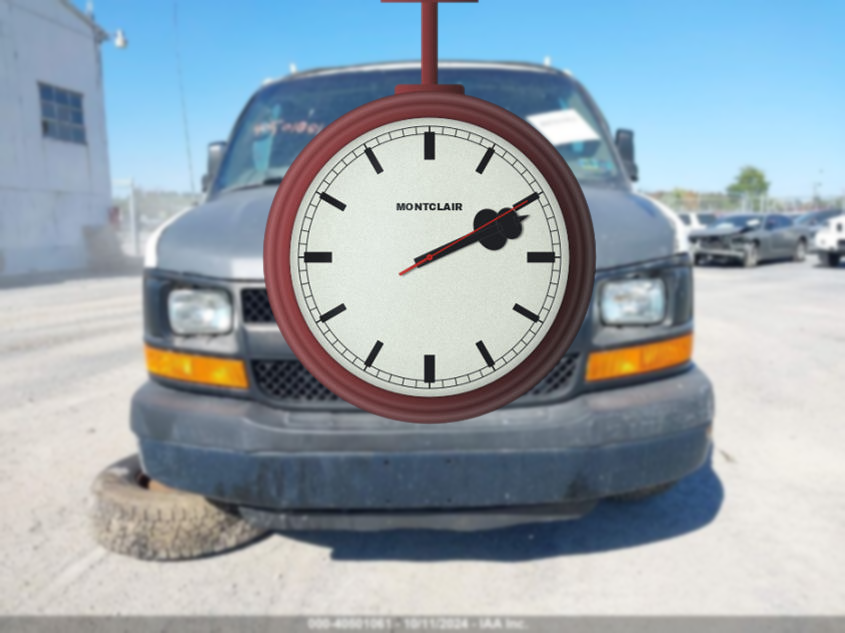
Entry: 2:11:10
